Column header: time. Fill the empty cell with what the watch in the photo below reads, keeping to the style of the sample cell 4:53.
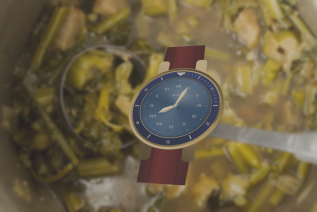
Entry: 8:04
